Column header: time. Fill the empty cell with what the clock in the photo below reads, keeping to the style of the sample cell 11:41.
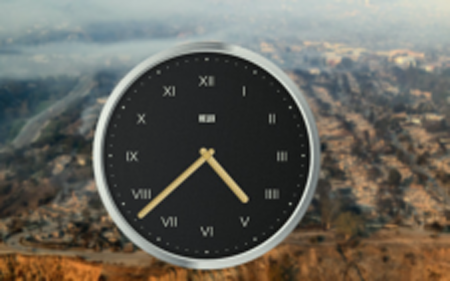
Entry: 4:38
